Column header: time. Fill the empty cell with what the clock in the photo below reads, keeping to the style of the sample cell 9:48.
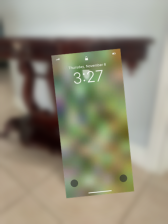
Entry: 3:27
